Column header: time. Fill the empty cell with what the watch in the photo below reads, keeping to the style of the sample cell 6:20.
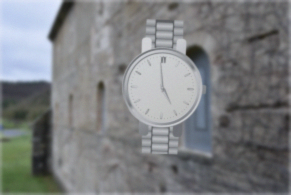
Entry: 4:59
